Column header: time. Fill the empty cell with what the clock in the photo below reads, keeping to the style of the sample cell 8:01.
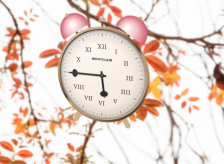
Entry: 5:45
